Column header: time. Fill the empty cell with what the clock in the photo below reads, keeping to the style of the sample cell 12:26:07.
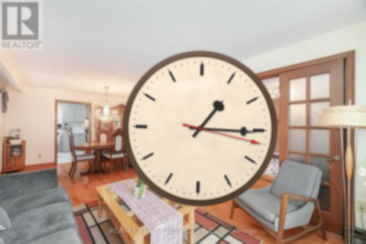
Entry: 1:15:17
